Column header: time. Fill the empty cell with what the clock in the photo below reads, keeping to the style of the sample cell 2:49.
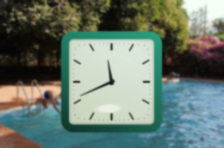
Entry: 11:41
